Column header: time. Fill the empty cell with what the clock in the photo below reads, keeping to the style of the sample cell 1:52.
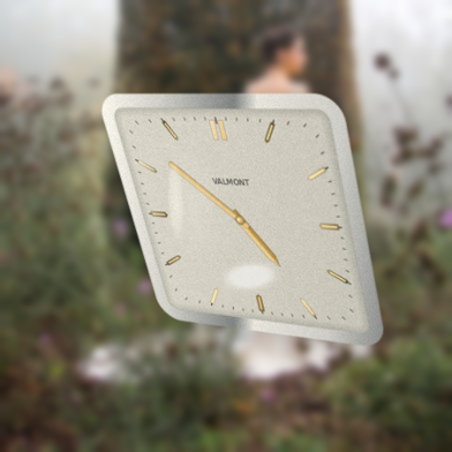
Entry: 4:52
